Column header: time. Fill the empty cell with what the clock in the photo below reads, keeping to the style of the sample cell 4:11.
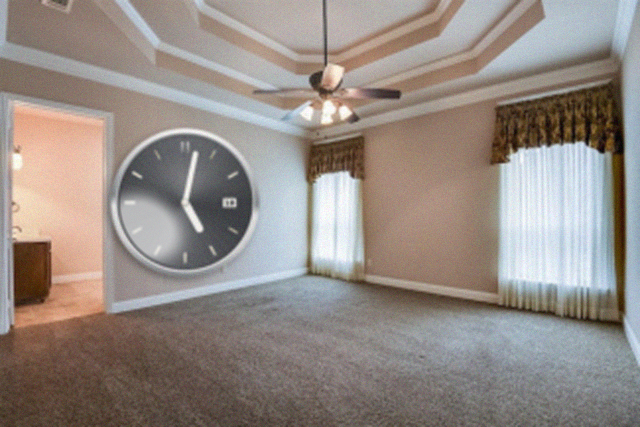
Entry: 5:02
